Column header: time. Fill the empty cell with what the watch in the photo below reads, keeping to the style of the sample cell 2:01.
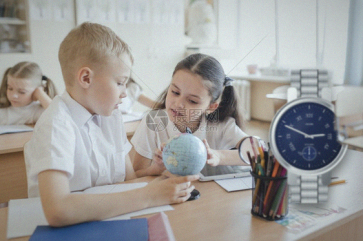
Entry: 2:49
